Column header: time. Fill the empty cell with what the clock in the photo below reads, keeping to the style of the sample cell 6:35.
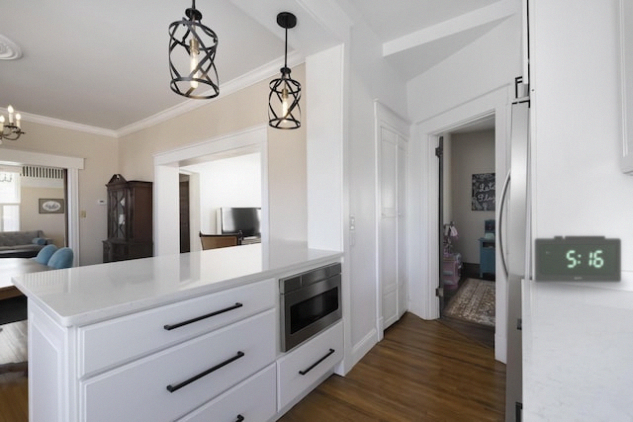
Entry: 5:16
